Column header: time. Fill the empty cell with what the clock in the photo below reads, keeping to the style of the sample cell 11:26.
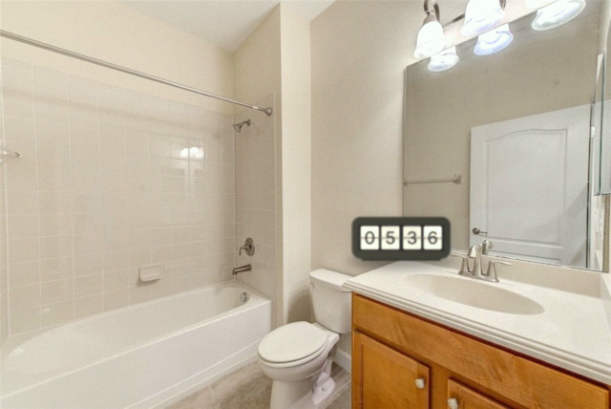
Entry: 5:36
